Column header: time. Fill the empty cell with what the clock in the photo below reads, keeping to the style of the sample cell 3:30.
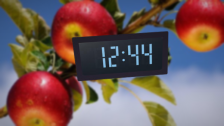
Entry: 12:44
